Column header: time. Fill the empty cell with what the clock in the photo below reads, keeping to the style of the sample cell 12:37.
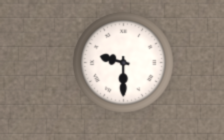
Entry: 9:30
